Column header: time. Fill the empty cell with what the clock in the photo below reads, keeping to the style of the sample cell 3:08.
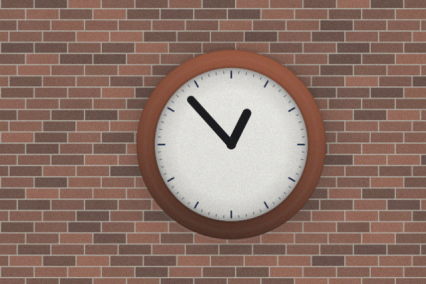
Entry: 12:53
